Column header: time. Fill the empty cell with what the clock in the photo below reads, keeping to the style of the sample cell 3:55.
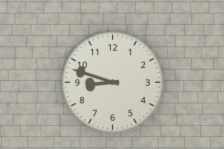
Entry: 8:48
